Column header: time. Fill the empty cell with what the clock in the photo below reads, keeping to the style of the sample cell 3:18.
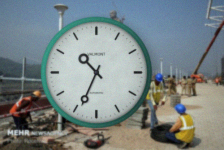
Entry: 10:34
